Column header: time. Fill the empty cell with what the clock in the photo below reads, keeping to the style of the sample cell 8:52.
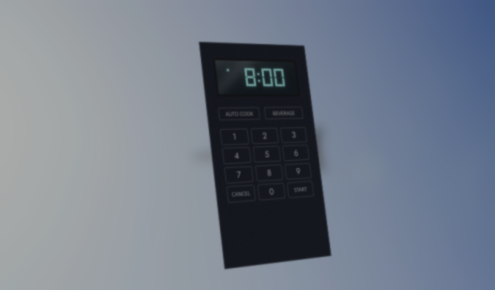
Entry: 8:00
